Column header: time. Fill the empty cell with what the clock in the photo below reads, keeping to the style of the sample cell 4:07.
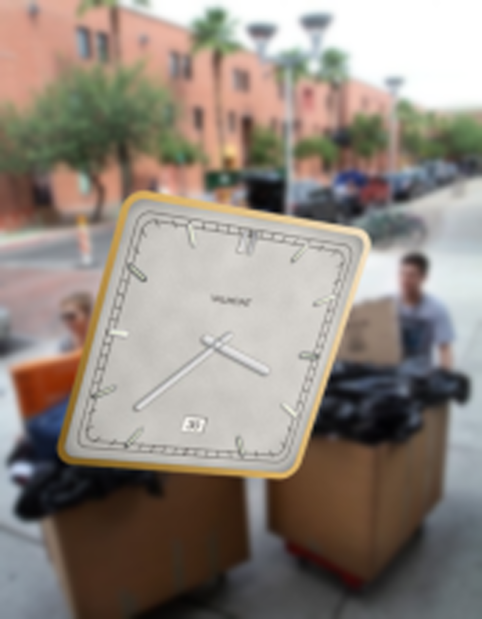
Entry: 3:37
